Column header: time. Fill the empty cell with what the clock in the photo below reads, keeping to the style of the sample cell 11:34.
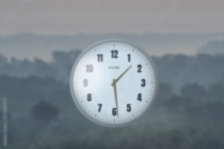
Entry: 1:29
